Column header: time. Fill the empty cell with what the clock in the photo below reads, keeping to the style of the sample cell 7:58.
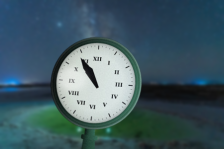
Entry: 10:54
